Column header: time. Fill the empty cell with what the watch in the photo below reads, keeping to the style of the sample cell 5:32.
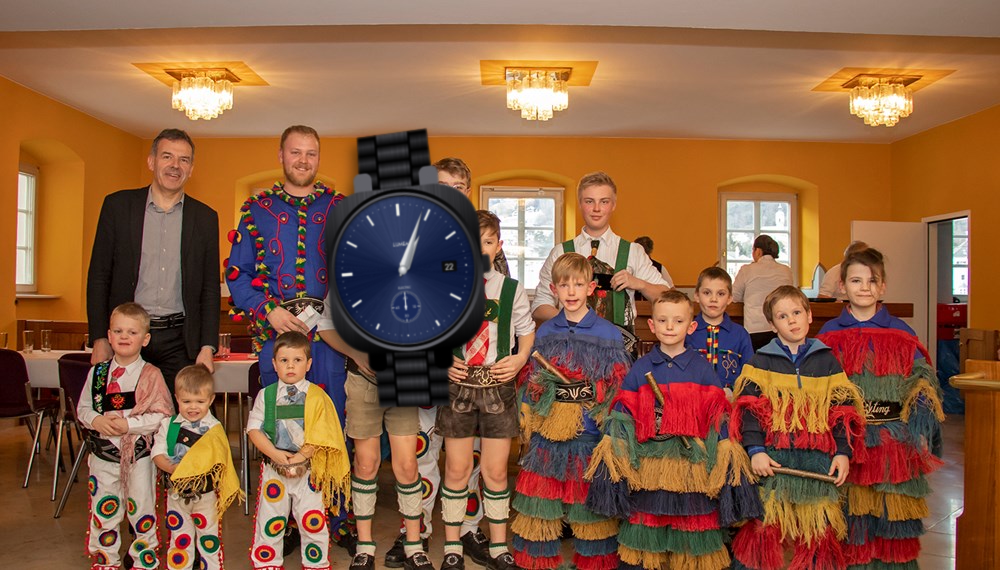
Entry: 1:04
